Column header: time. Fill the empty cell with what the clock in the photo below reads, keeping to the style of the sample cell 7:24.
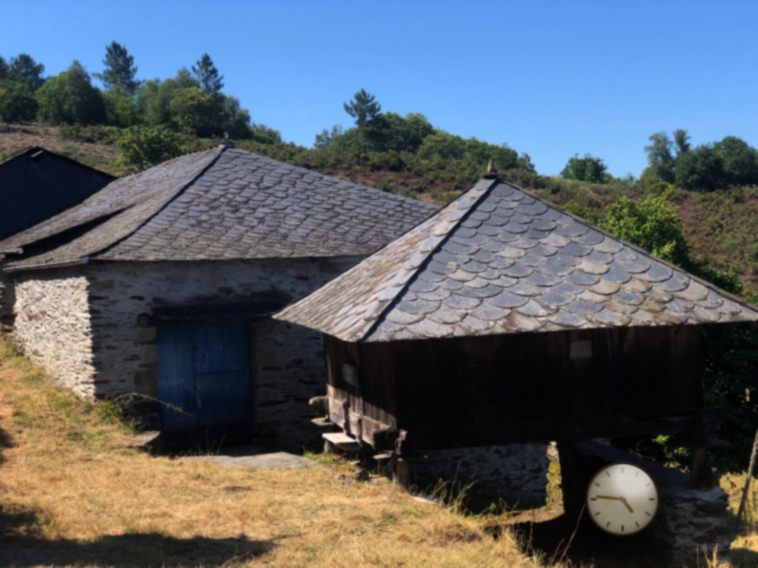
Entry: 4:46
